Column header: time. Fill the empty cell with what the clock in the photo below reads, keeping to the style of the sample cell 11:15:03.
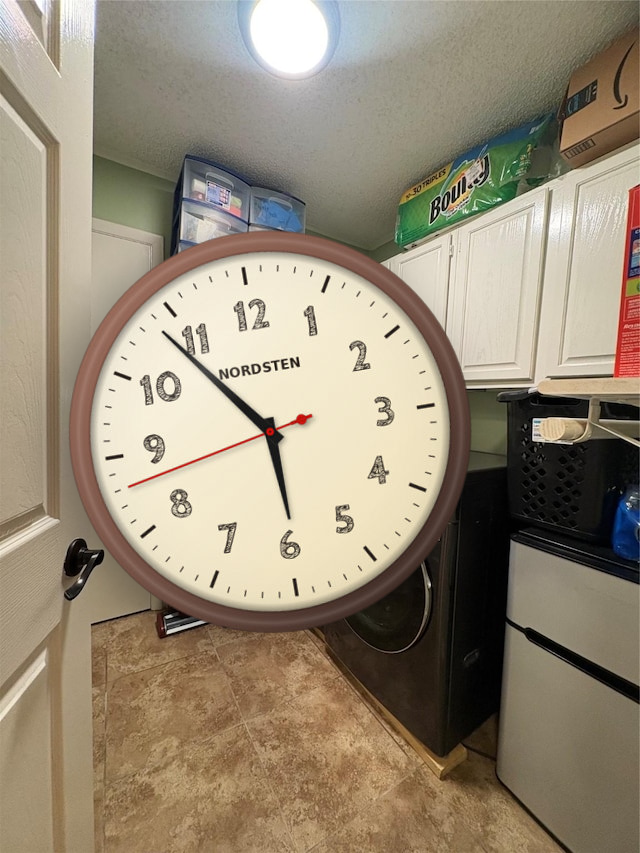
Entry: 5:53:43
